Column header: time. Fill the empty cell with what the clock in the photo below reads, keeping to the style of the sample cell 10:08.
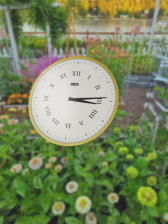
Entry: 3:14
